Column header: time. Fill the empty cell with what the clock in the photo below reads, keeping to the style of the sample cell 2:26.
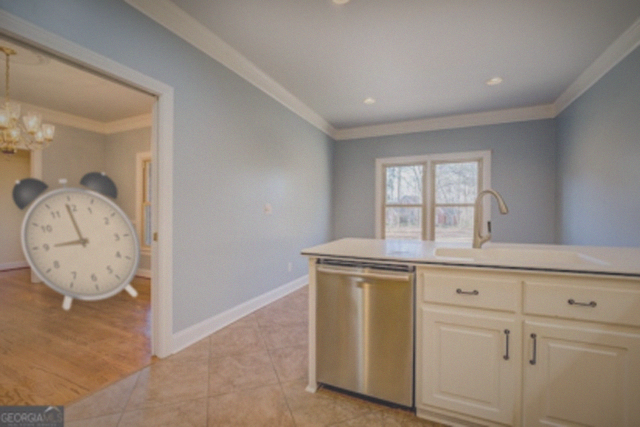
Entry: 8:59
